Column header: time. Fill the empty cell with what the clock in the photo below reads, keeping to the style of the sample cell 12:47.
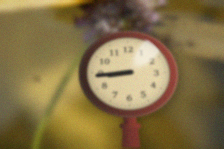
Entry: 8:44
